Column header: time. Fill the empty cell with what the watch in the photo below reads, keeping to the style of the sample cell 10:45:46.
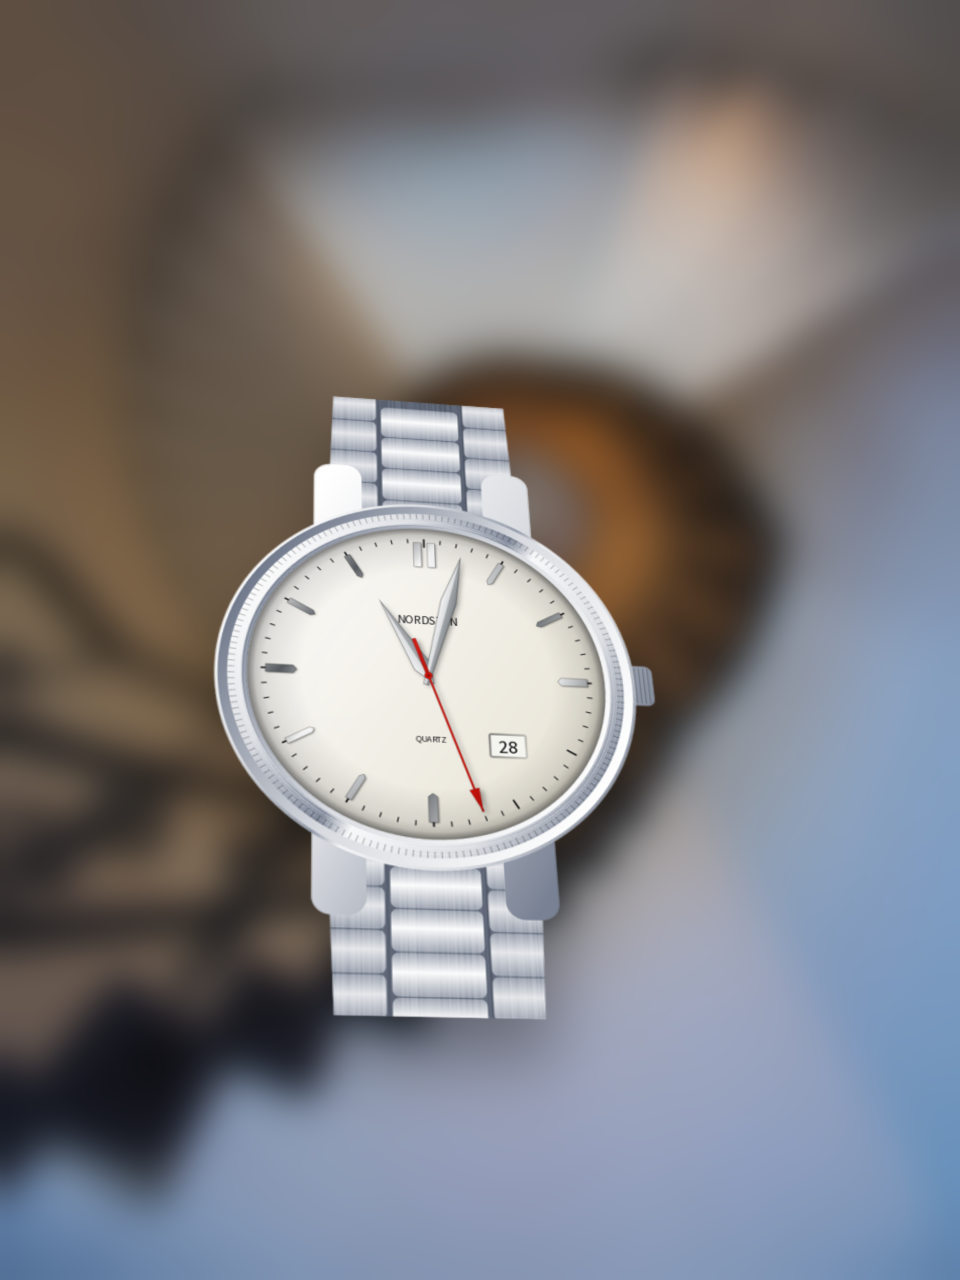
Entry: 11:02:27
